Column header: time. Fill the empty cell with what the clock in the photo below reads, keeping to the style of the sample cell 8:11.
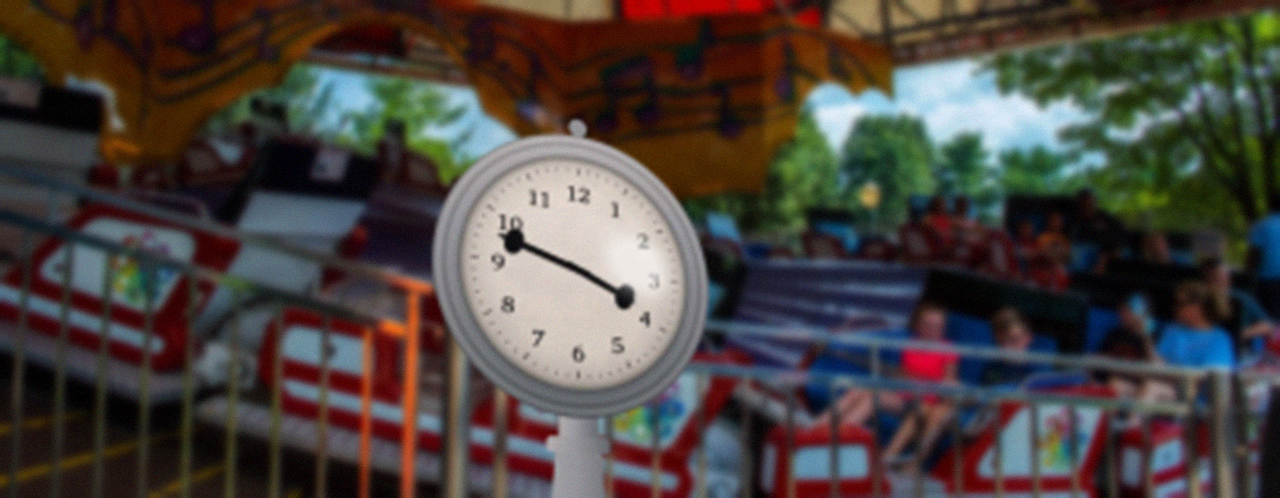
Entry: 3:48
